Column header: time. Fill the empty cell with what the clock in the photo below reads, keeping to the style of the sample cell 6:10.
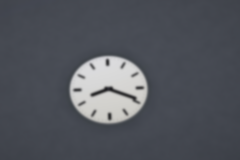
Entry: 8:19
